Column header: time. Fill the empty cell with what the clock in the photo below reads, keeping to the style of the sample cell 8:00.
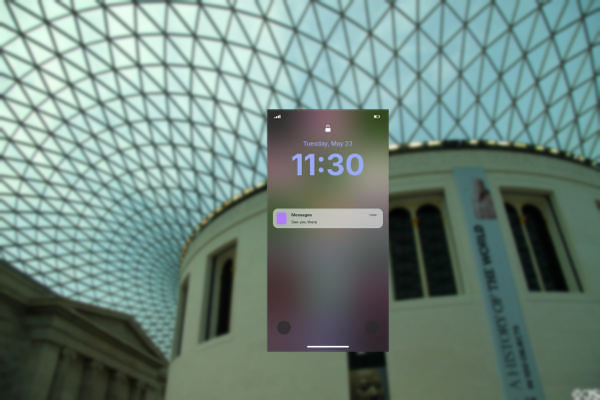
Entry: 11:30
